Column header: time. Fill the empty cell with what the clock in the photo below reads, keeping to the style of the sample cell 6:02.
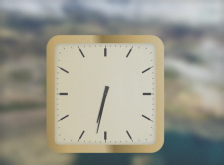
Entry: 6:32
